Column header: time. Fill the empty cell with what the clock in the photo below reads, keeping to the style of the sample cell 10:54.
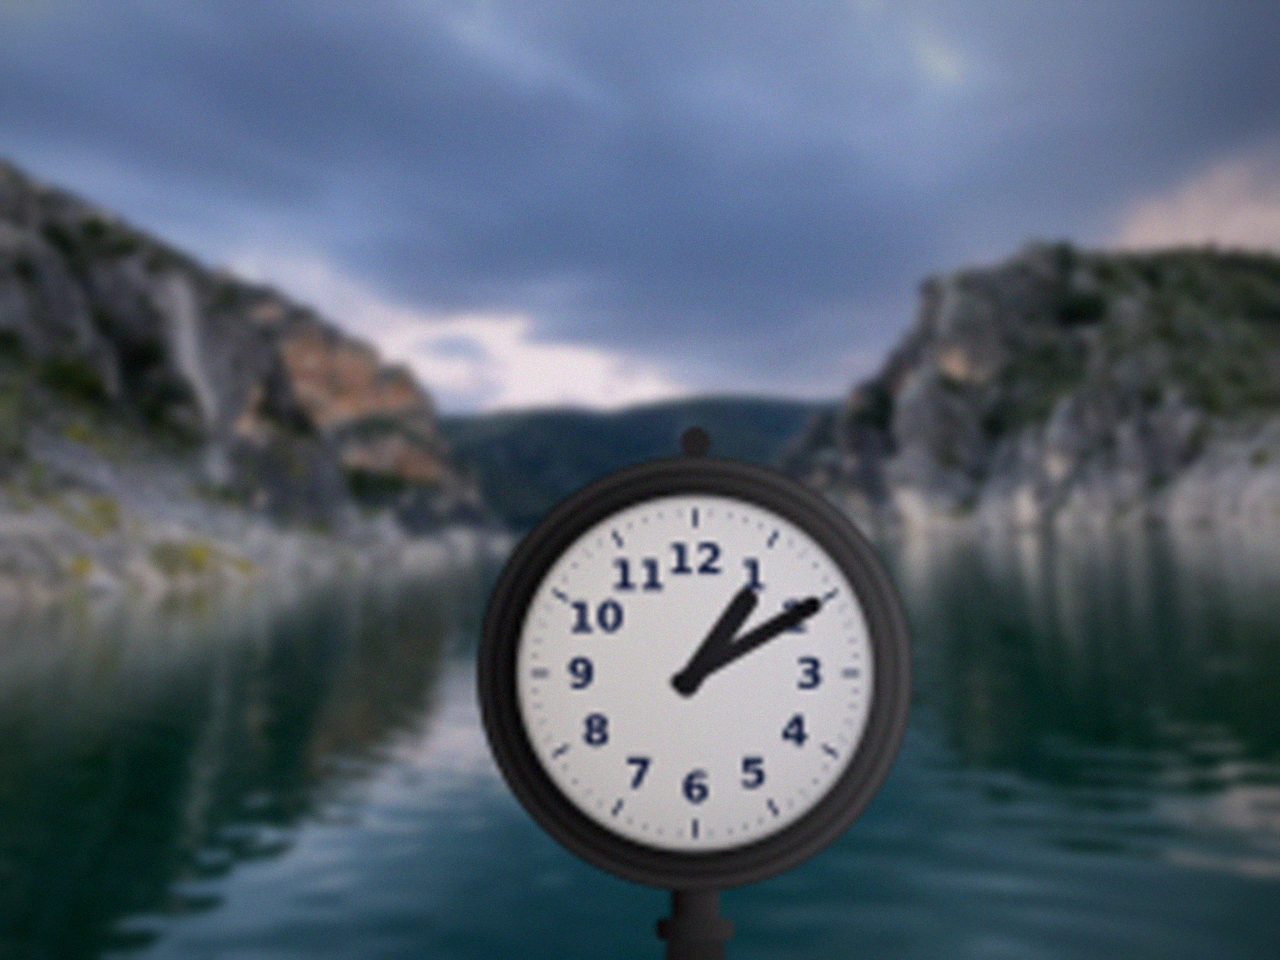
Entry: 1:10
